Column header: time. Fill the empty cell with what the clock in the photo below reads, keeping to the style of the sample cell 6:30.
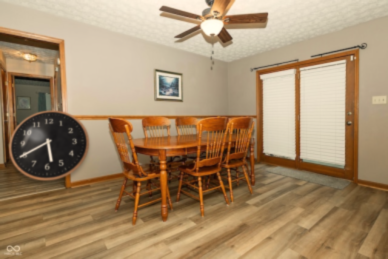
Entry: 5:40
